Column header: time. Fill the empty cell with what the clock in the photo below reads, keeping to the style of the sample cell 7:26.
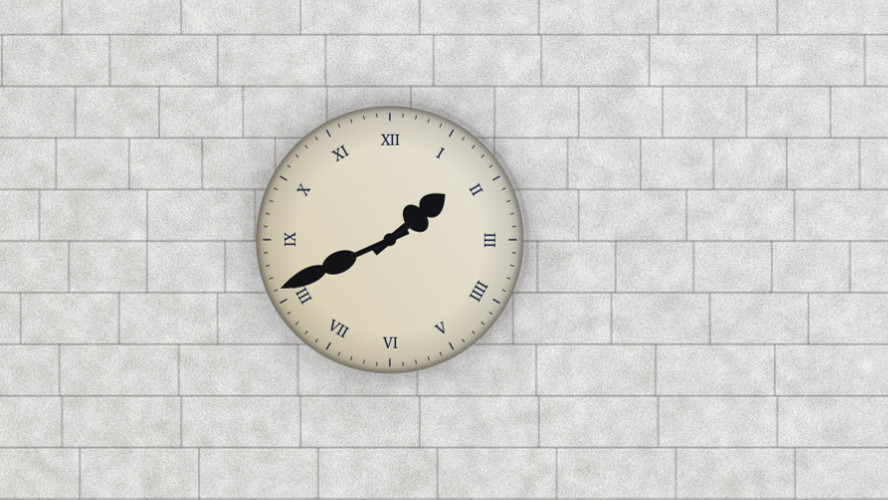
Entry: 1:41
